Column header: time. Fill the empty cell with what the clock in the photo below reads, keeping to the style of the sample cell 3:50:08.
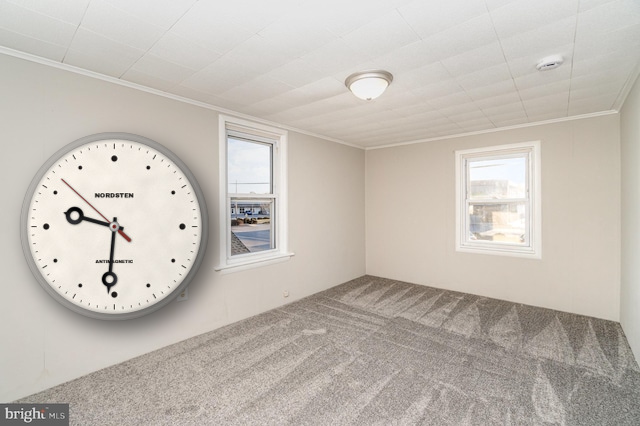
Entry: 9:30:52
